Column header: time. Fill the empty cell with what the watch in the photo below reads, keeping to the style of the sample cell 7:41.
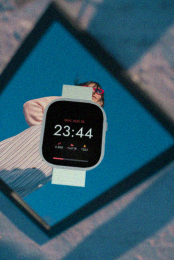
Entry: 23:44
